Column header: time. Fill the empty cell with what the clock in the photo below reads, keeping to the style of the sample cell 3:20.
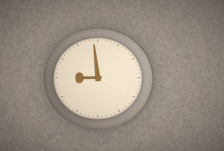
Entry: 8:59
